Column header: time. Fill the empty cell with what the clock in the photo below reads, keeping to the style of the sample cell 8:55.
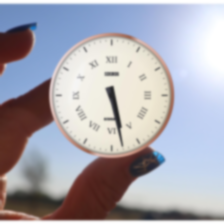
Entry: 5:28
